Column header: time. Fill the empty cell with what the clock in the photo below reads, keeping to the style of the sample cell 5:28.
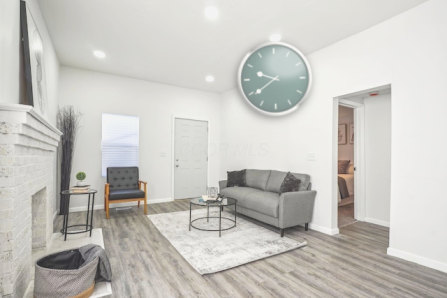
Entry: 9:39
